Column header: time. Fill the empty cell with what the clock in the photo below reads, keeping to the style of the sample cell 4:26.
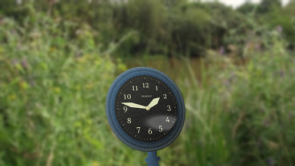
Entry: 1:47
